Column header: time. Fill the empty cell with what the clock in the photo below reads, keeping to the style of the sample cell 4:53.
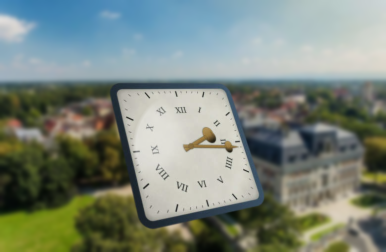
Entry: 2:16
